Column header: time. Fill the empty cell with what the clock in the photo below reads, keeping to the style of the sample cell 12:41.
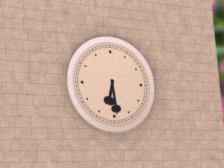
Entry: 6:29
